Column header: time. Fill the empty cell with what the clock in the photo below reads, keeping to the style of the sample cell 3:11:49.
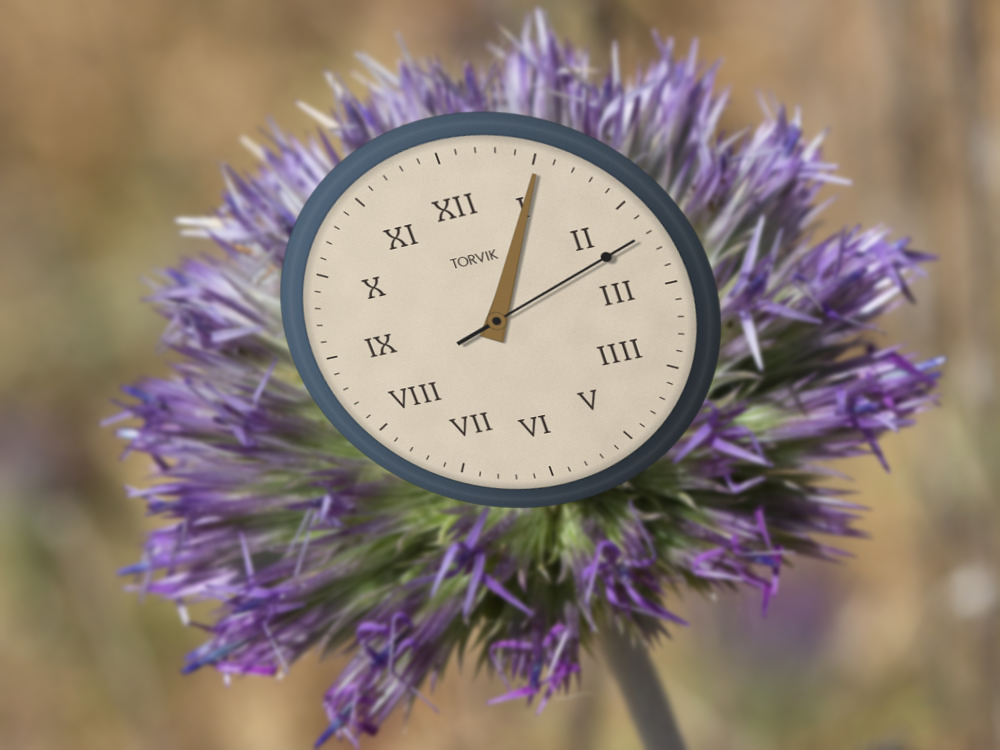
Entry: 1:05:12
